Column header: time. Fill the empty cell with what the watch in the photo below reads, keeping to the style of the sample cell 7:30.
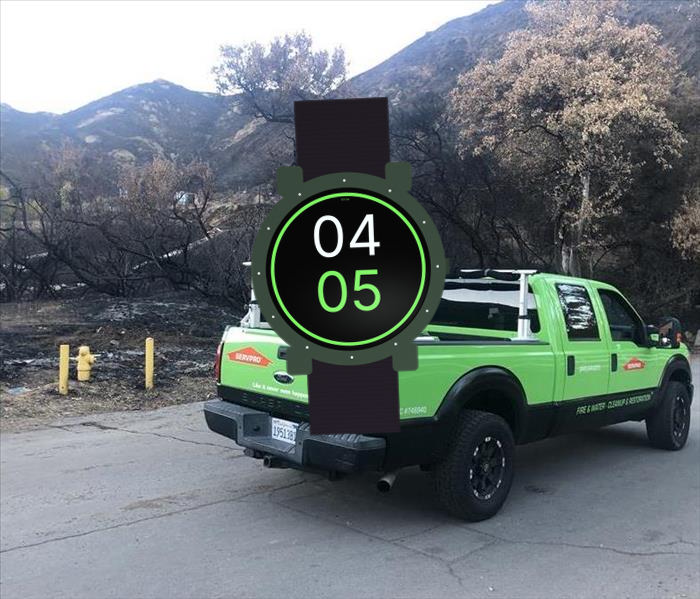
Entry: 4:05
